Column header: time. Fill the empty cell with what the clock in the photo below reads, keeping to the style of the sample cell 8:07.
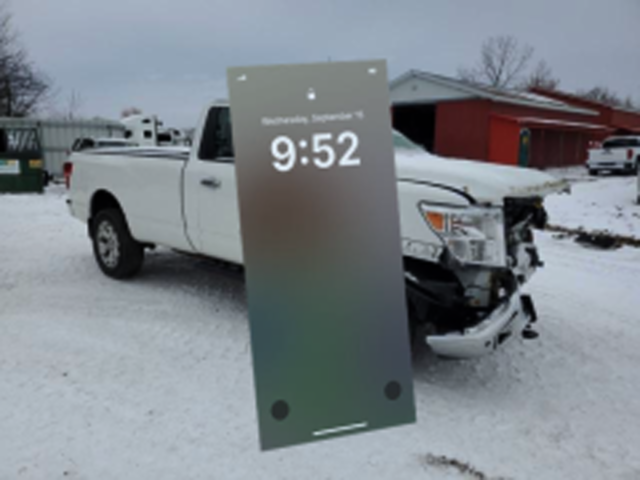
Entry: 9:52
